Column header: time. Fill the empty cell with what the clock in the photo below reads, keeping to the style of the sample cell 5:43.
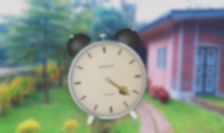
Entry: 4:22
